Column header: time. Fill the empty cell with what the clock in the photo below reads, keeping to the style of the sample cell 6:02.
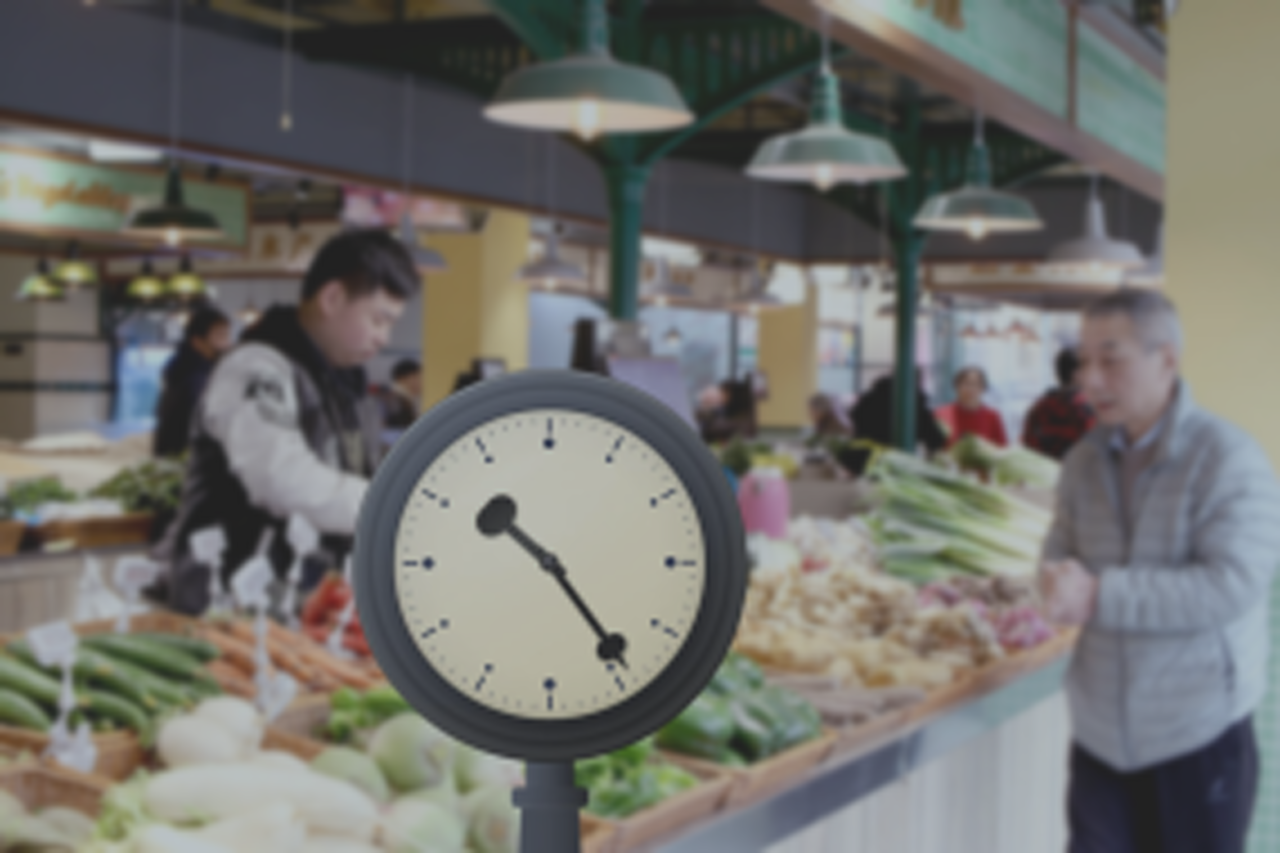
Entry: 10:24
